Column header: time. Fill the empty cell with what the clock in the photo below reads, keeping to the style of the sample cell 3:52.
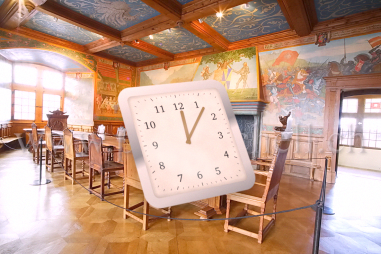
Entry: 12:07
